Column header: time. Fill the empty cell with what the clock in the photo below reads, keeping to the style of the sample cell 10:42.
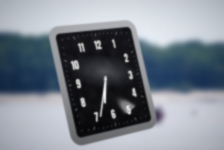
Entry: 6:34
